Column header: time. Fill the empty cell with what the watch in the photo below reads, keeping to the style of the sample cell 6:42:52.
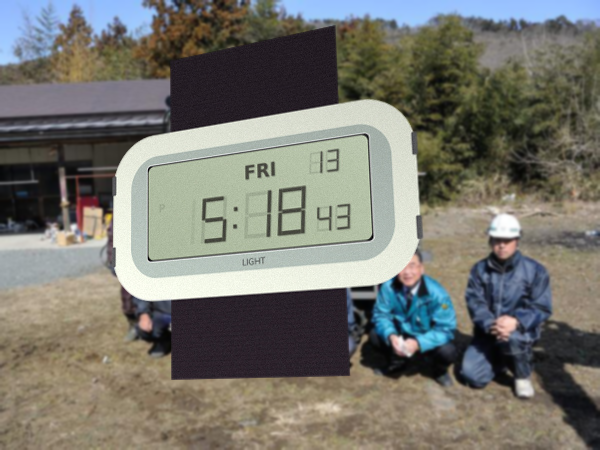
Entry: 5:18:43
